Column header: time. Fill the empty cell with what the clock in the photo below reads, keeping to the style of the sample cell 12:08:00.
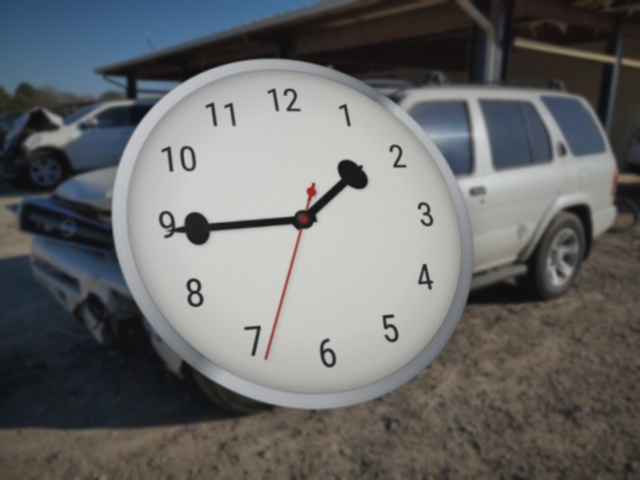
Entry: 1:44:34
